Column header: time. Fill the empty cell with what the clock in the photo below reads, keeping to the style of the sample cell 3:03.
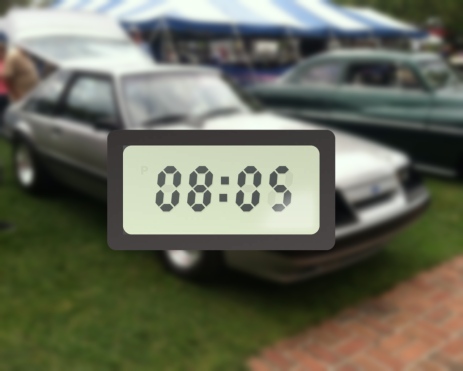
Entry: 8:05
